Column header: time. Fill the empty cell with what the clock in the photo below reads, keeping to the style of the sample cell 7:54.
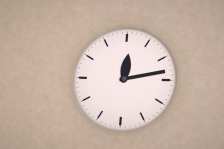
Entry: 12:13
